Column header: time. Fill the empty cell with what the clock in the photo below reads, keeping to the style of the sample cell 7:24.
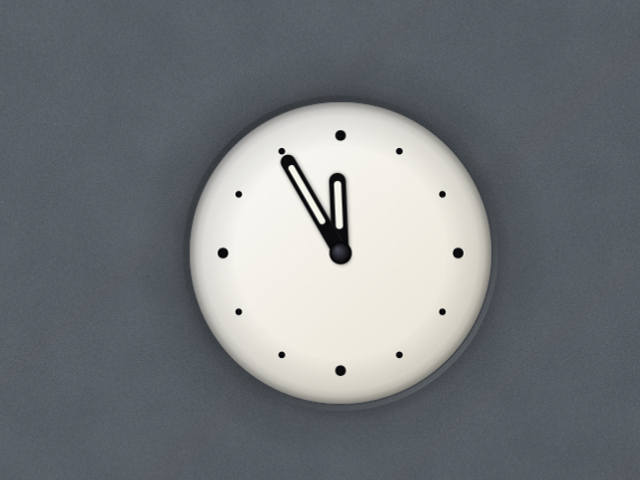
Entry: 11:55
